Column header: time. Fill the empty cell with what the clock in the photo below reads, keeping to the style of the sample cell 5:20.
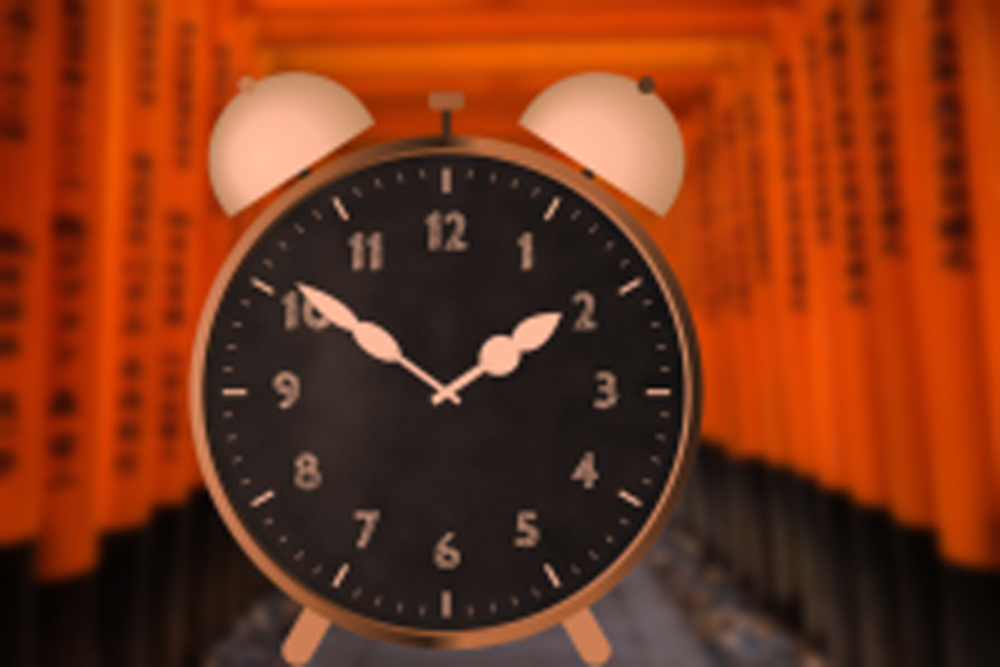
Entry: 1:51
